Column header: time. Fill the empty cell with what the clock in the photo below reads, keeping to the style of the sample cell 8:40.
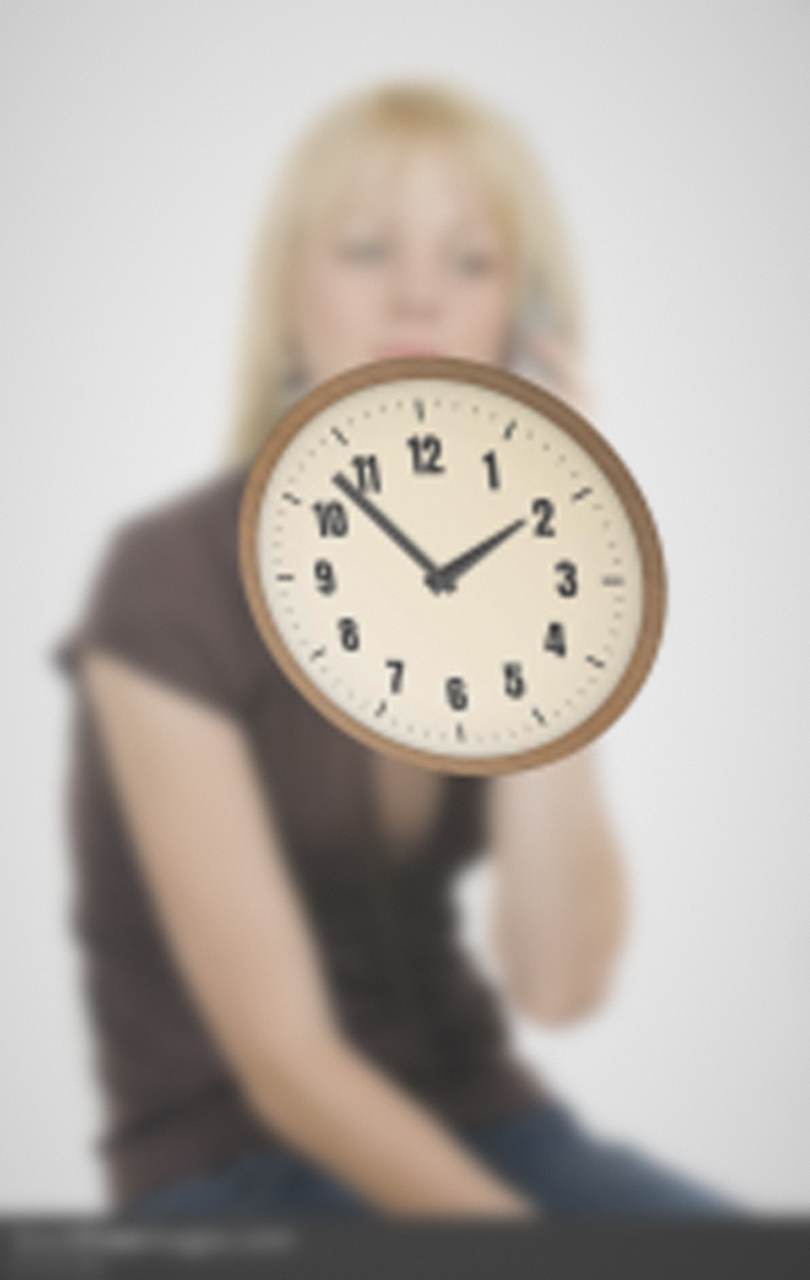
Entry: 1:53
